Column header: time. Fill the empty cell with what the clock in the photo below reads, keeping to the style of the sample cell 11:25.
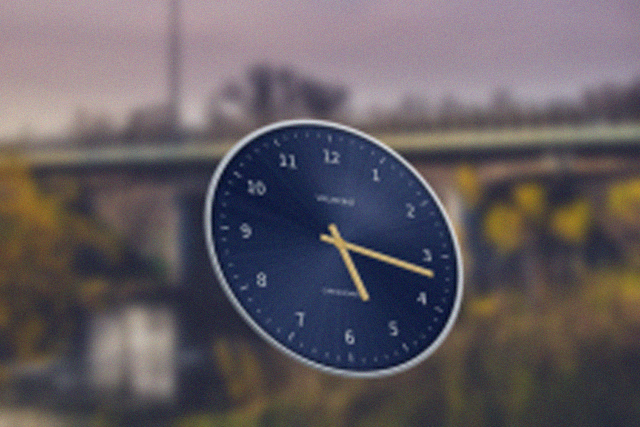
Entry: 5:17
